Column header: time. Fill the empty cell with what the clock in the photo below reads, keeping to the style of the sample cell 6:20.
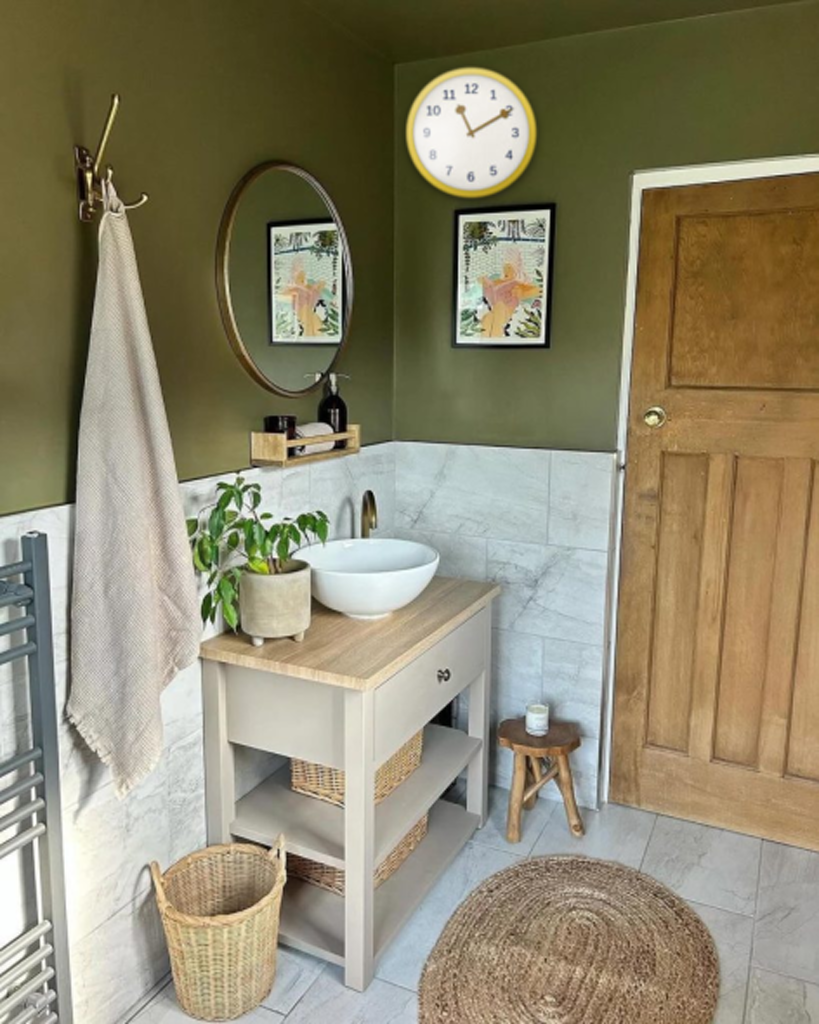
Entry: 11:10
